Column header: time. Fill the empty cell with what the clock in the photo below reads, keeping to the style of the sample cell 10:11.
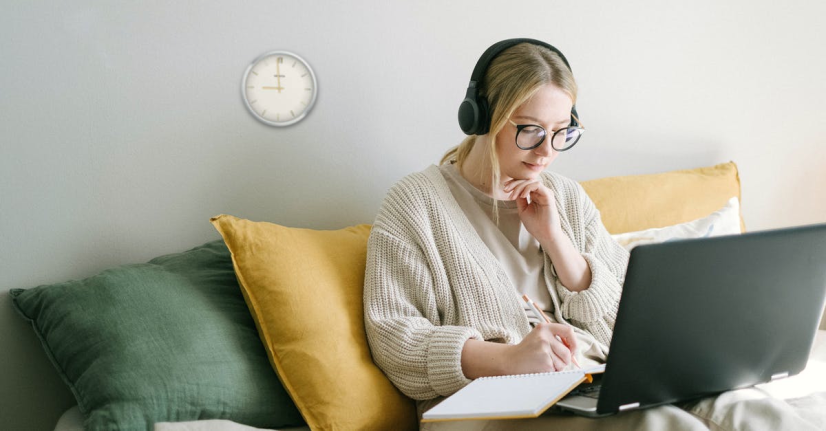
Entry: 8:59
